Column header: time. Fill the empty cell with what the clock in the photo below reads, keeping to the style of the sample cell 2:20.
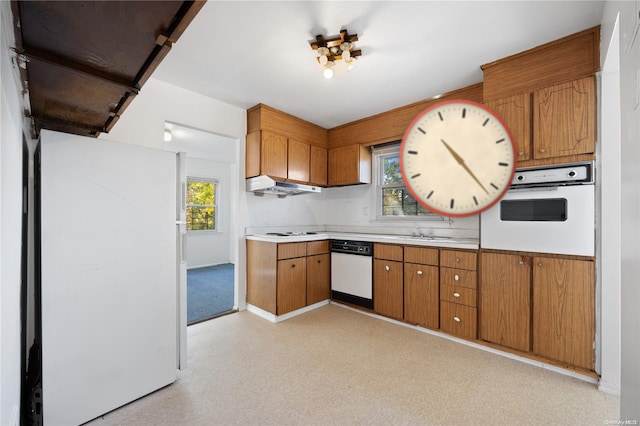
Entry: 10:22
